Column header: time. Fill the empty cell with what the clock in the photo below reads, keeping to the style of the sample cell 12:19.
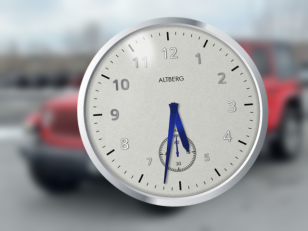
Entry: 5:32
